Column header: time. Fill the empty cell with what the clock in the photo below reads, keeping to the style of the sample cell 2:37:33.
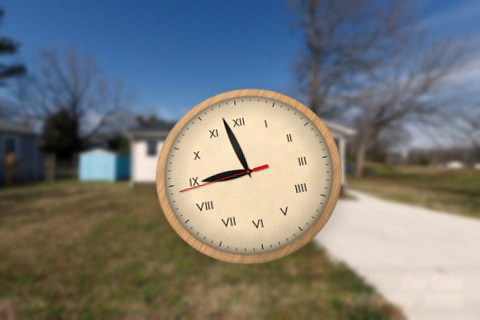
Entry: 8:57:44
